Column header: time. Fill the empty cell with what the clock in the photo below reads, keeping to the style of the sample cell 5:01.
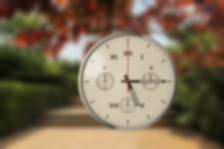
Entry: 5:15
